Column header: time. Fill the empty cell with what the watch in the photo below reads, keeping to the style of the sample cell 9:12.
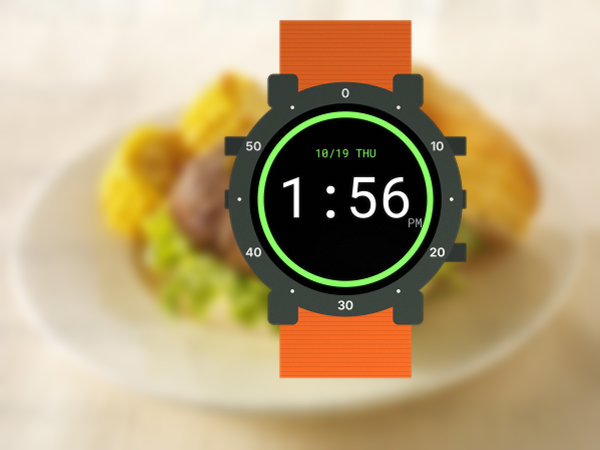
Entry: 1:56
